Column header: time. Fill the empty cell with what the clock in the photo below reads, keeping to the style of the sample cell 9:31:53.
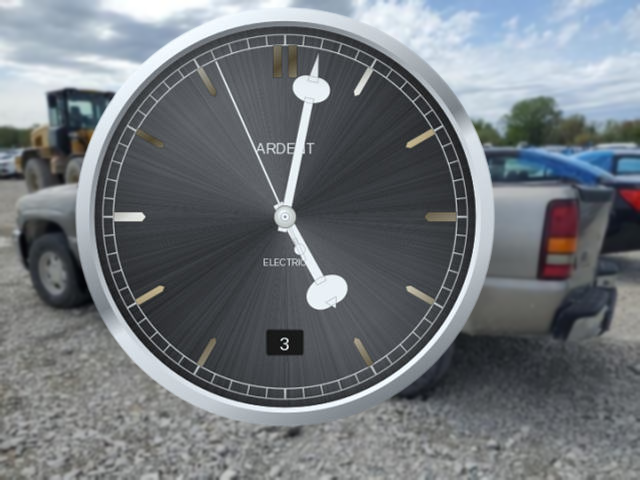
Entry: 5:01:56
